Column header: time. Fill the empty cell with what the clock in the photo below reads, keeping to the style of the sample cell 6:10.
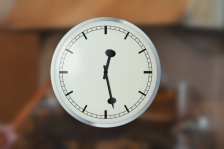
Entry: 12:28
